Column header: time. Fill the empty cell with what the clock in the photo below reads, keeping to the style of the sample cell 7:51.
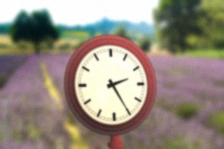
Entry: 2:25
